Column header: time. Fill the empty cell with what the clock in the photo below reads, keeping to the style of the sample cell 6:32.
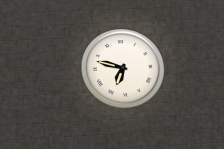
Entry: 6:48
